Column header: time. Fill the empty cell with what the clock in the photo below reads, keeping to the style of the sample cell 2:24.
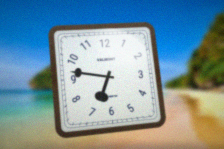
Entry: 6:47
